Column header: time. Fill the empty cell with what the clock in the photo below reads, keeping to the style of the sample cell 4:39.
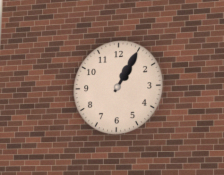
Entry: 1:05
